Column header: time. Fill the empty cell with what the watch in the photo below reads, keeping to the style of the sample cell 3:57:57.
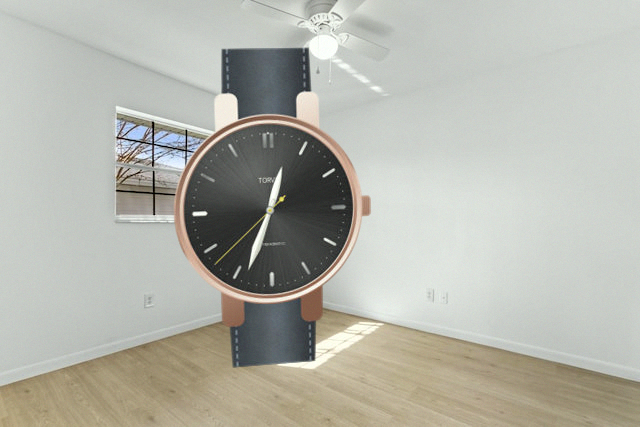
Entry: 12:33:38
